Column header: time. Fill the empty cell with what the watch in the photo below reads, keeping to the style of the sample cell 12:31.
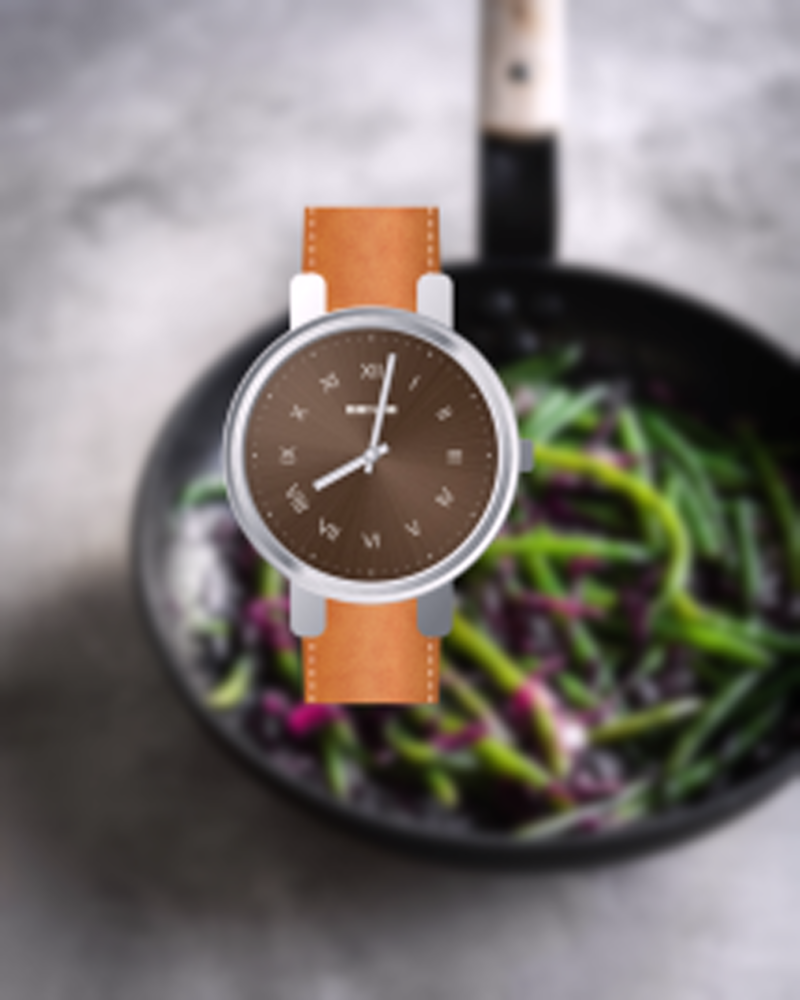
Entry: 8:02
